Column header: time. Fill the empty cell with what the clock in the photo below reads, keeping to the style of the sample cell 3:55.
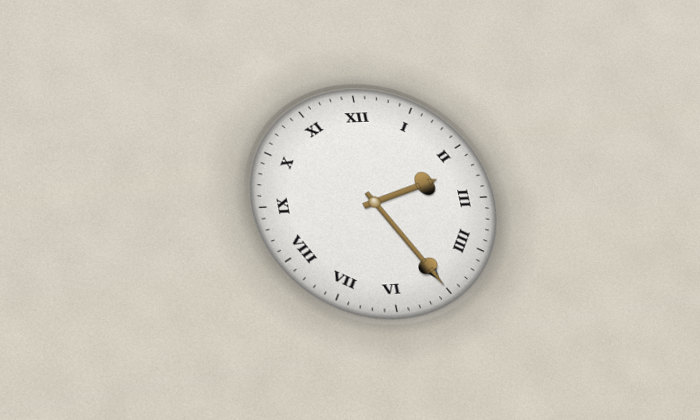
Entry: 2:25
